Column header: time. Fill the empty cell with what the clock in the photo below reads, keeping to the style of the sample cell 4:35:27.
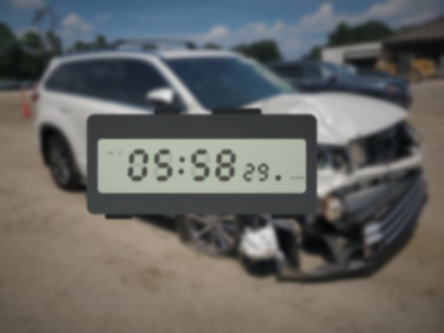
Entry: 5:58:29
